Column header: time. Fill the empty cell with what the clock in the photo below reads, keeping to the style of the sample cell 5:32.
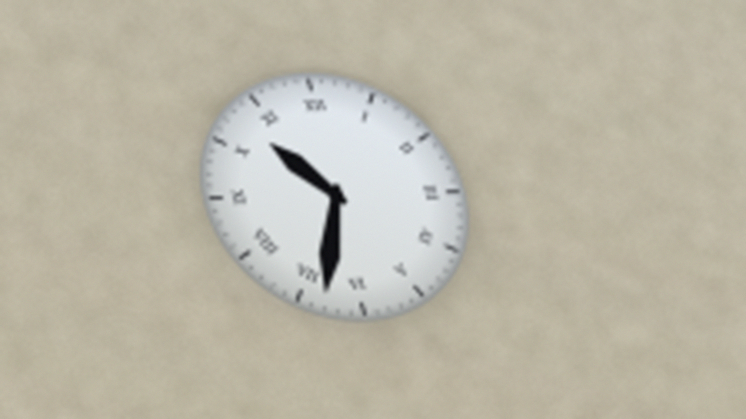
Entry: 10:33
